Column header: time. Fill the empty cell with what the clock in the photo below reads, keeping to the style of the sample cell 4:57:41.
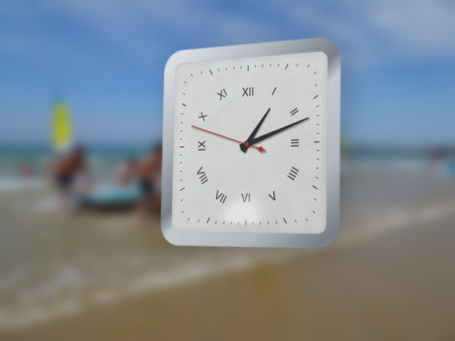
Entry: 1:11:48
